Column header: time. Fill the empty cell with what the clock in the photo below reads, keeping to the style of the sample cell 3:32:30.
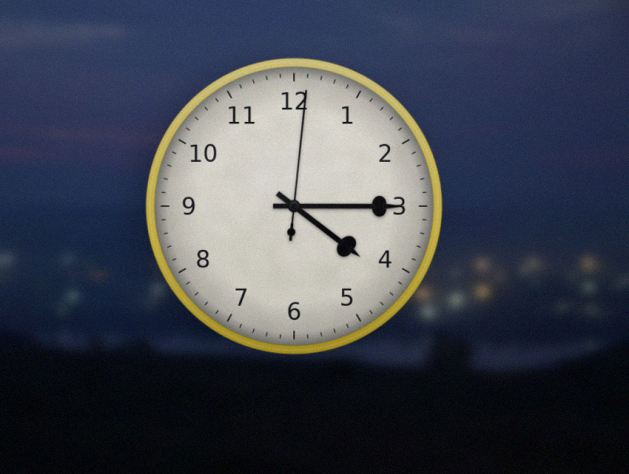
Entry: 4:15:01
